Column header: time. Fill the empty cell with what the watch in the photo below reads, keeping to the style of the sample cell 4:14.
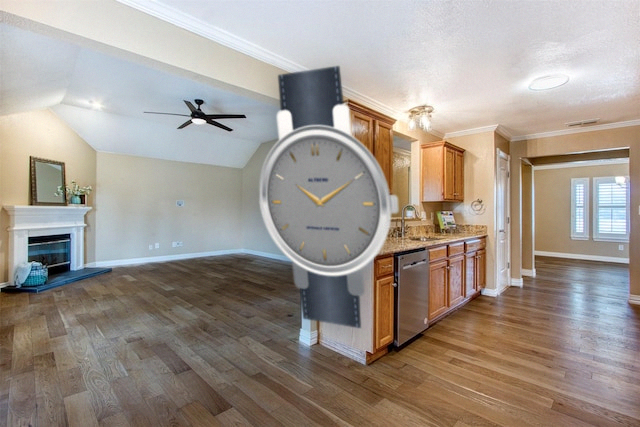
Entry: 10:10
